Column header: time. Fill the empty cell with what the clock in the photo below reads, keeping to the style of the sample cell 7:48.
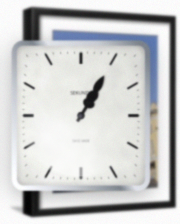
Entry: 1:05
